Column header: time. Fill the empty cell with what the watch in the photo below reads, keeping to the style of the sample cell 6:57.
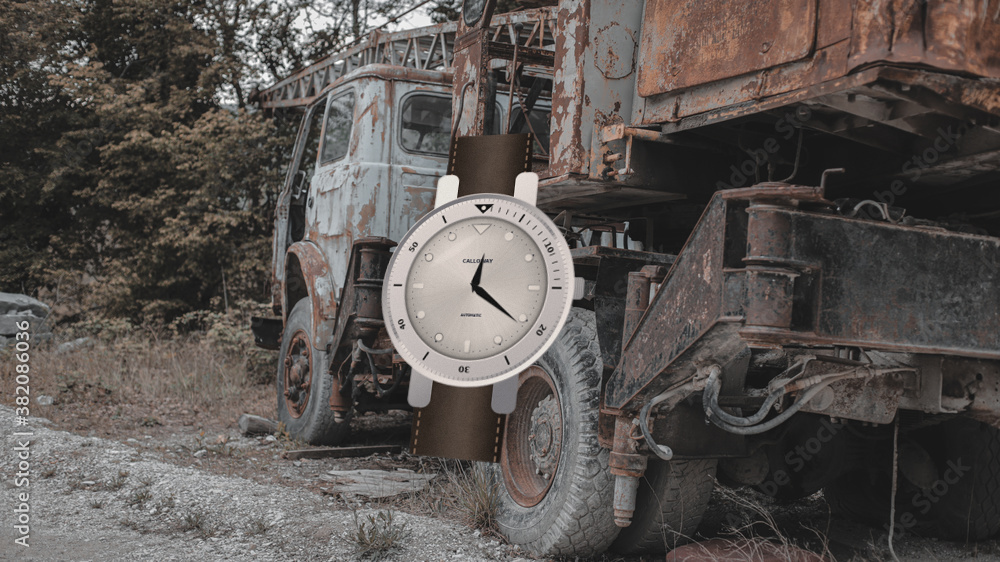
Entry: 12:21
